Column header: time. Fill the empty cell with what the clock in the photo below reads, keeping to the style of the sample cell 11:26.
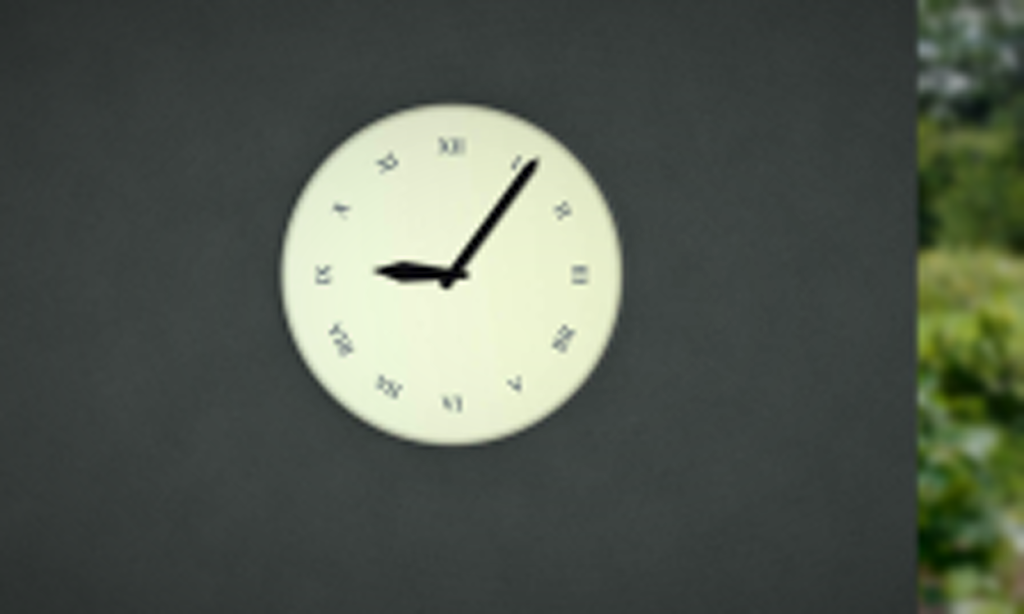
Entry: 9:06
